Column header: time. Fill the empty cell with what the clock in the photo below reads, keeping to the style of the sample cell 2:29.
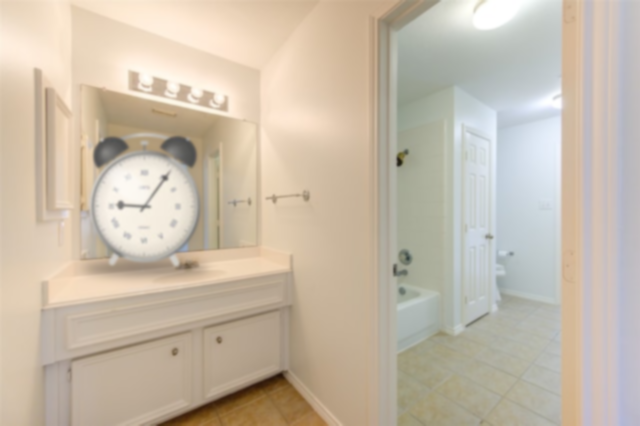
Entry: 9:06
